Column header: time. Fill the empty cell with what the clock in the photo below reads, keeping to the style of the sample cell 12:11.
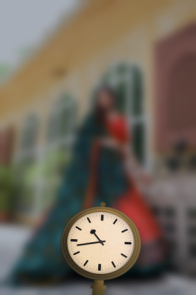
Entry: 10:43
